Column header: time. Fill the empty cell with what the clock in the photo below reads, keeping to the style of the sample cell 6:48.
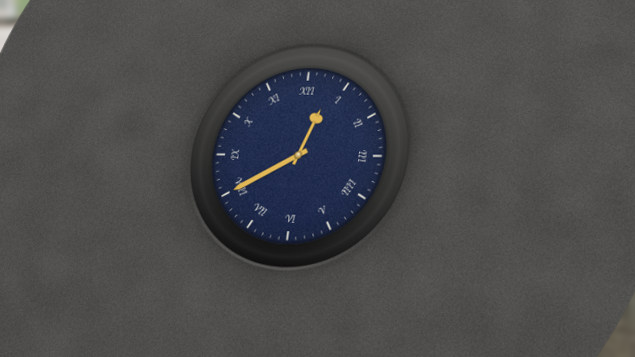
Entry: 12:40
